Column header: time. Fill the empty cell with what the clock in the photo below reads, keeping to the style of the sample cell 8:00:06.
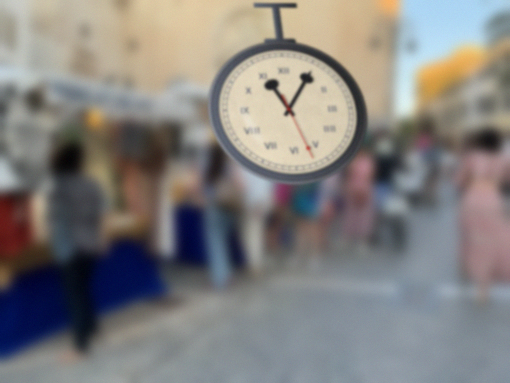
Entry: 11:05:27
